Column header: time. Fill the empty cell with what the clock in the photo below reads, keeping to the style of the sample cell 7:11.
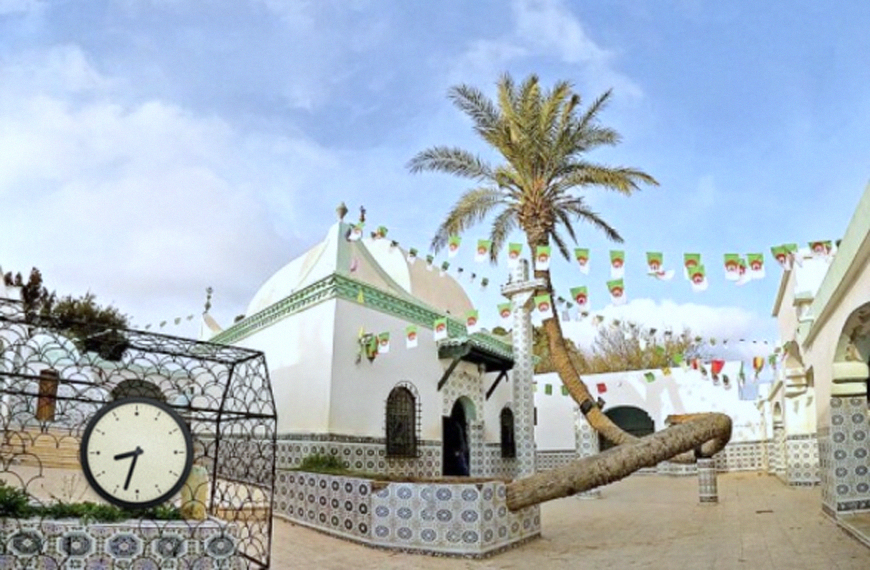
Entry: 8:33
